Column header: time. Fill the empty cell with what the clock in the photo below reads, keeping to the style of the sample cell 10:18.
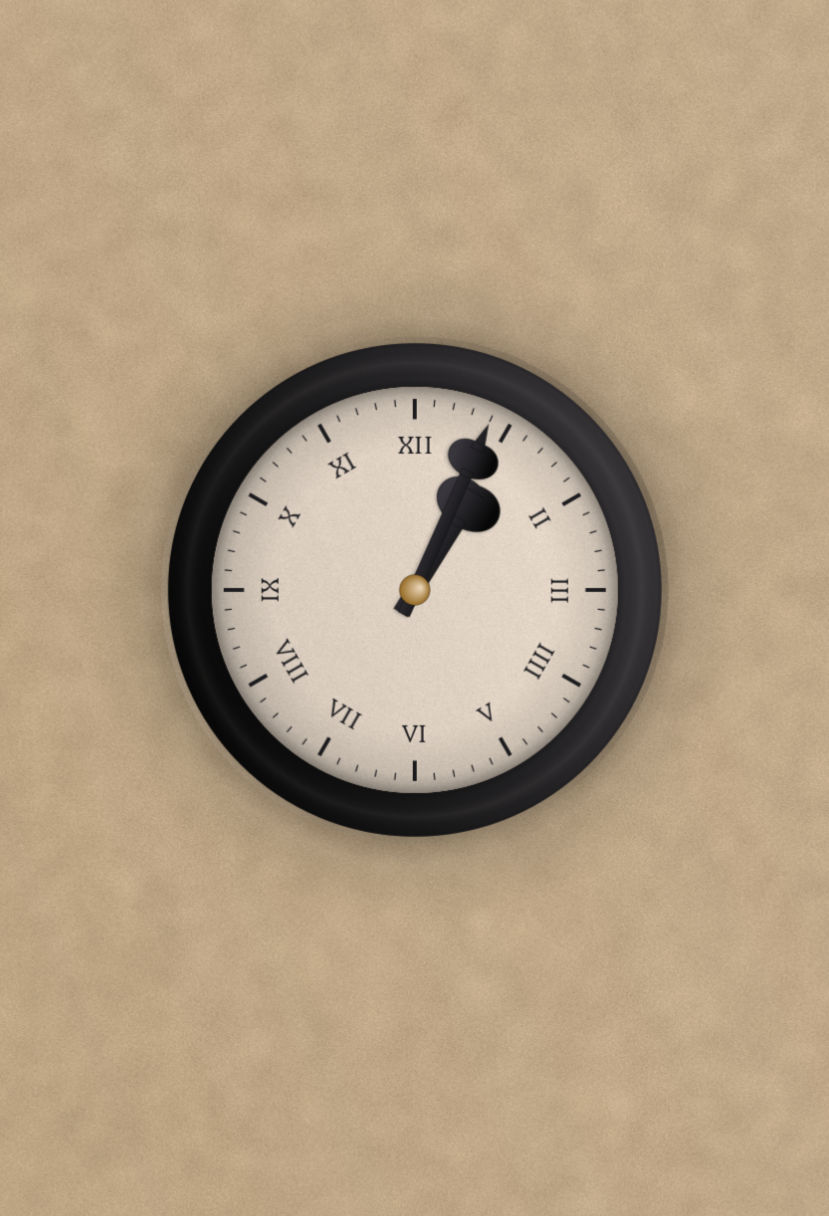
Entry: 1:04
